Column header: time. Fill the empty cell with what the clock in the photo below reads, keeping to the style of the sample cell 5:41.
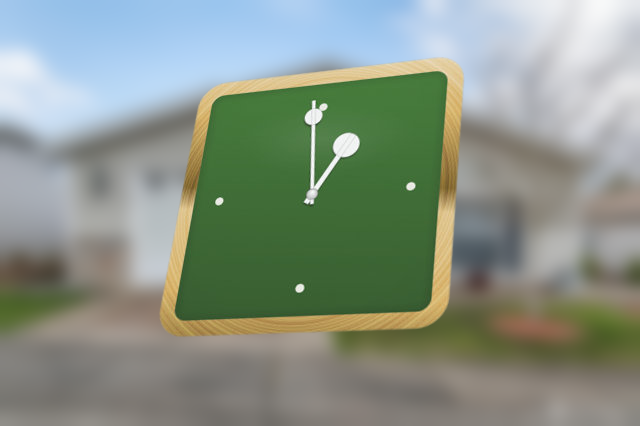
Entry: 12:59
